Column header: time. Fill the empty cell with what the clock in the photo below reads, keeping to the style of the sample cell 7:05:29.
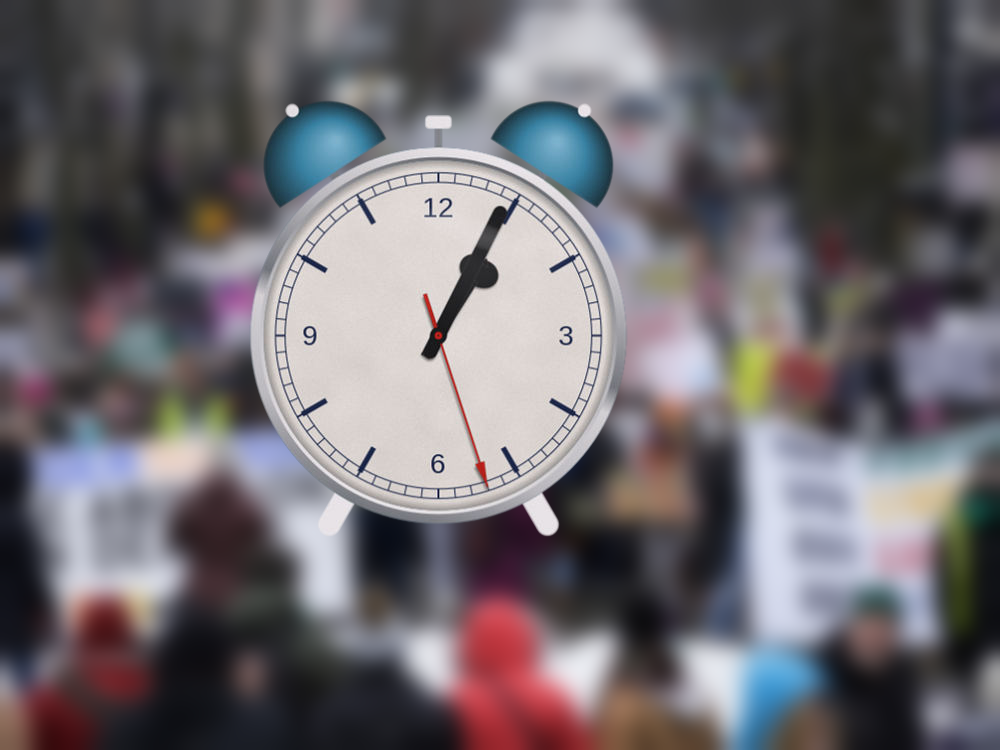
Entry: 1:04:27
